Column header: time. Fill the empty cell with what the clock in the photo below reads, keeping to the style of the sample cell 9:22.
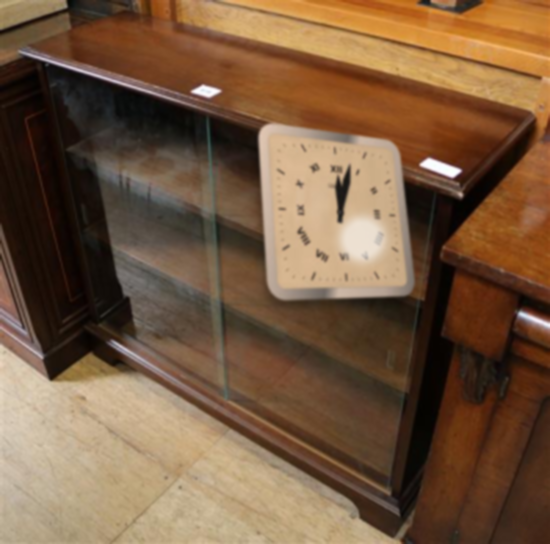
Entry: 12:03
